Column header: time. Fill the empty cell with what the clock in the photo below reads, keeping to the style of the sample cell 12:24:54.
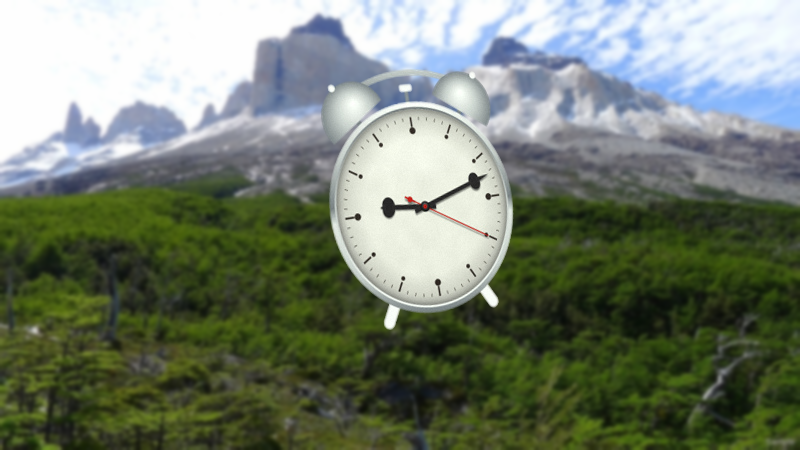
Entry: 9:12:20
